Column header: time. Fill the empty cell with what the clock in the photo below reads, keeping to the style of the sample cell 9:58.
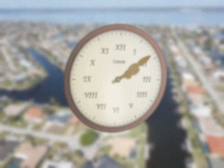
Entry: 2:09
